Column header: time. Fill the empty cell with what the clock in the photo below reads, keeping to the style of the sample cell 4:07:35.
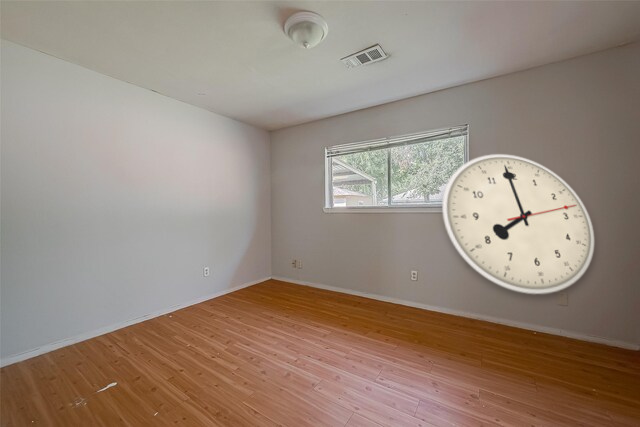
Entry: 7:59:13
